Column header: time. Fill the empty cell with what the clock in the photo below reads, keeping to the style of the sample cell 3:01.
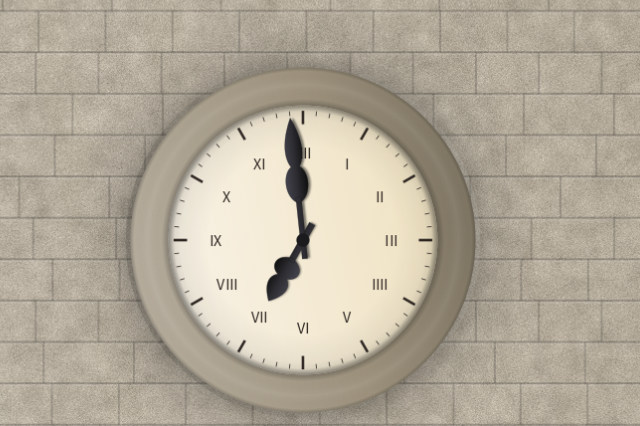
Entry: 6:59
